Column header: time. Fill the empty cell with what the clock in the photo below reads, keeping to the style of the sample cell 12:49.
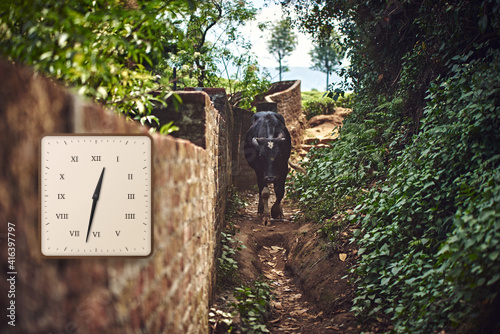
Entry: 12:32
